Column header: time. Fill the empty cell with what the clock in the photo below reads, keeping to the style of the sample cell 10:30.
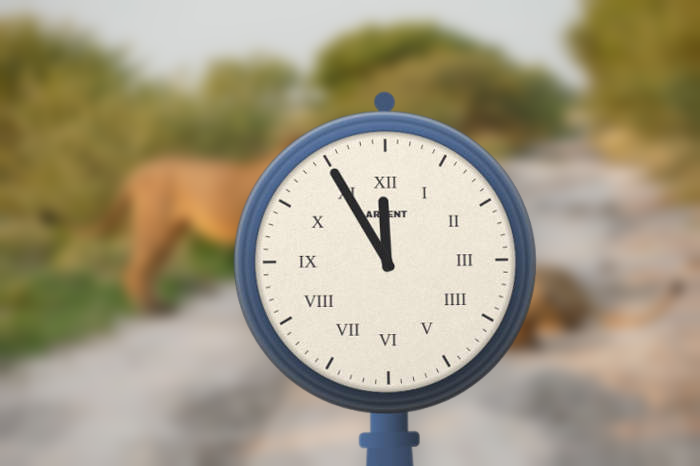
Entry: 11:55
